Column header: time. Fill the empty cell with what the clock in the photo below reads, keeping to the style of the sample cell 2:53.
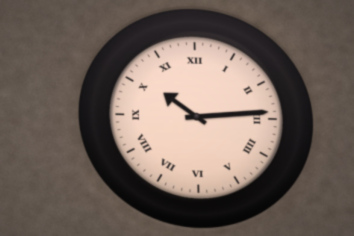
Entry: 10:14
